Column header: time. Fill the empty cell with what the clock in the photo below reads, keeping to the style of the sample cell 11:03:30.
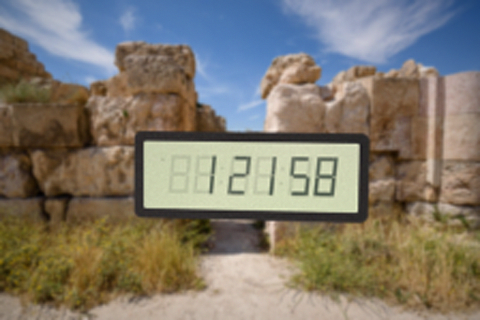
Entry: 1:21:58
